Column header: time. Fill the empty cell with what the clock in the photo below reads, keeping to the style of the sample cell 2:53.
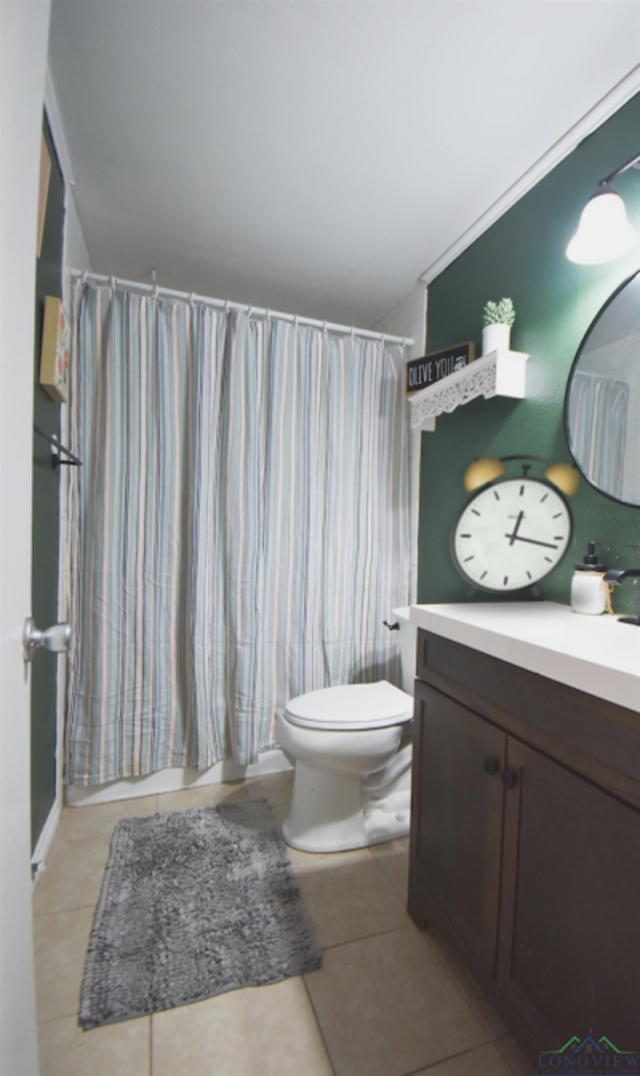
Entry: 12:17
